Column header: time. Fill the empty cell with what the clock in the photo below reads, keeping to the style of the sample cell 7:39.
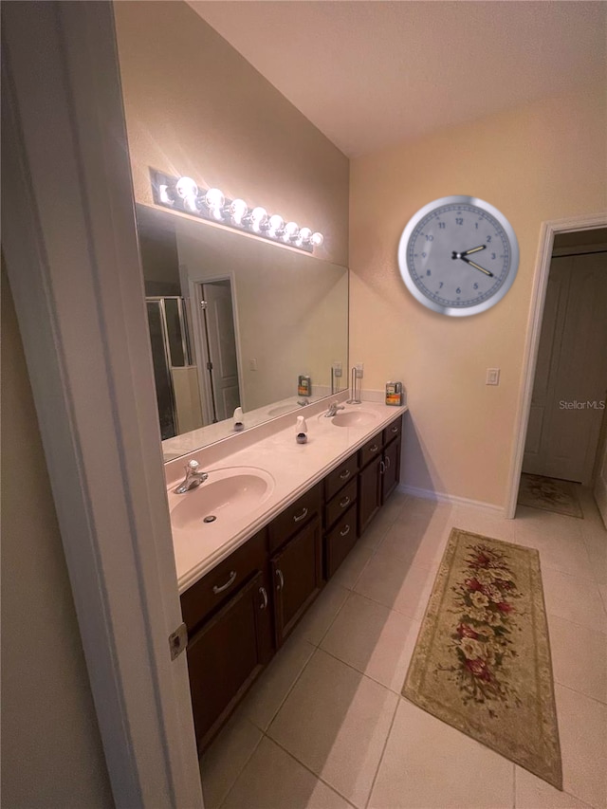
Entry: 2:20
